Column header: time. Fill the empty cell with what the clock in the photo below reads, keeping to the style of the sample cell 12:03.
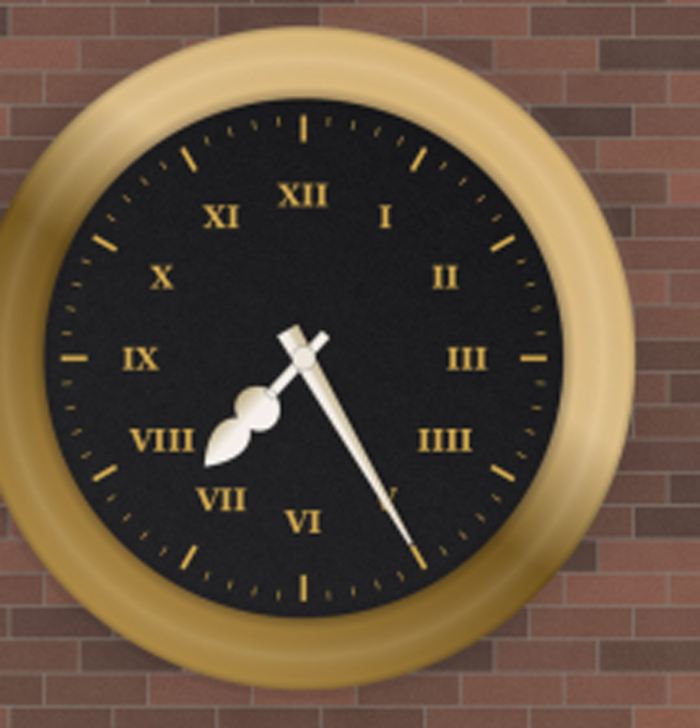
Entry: 7:25
